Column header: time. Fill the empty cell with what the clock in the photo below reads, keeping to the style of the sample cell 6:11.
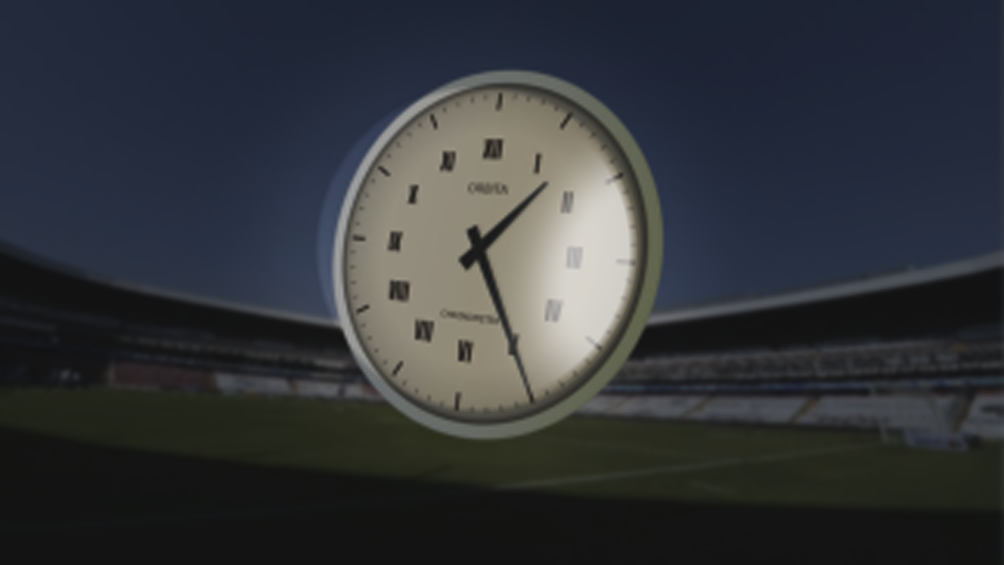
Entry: 1:25
